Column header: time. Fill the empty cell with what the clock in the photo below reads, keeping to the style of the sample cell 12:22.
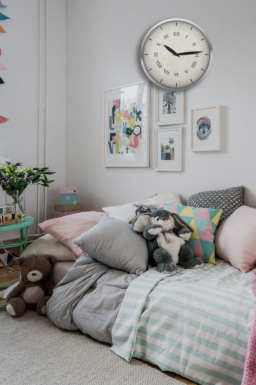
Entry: 10:14
